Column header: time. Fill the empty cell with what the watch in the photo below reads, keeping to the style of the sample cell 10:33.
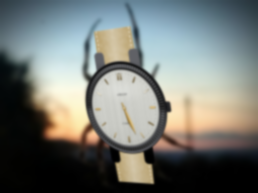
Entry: 5:27
